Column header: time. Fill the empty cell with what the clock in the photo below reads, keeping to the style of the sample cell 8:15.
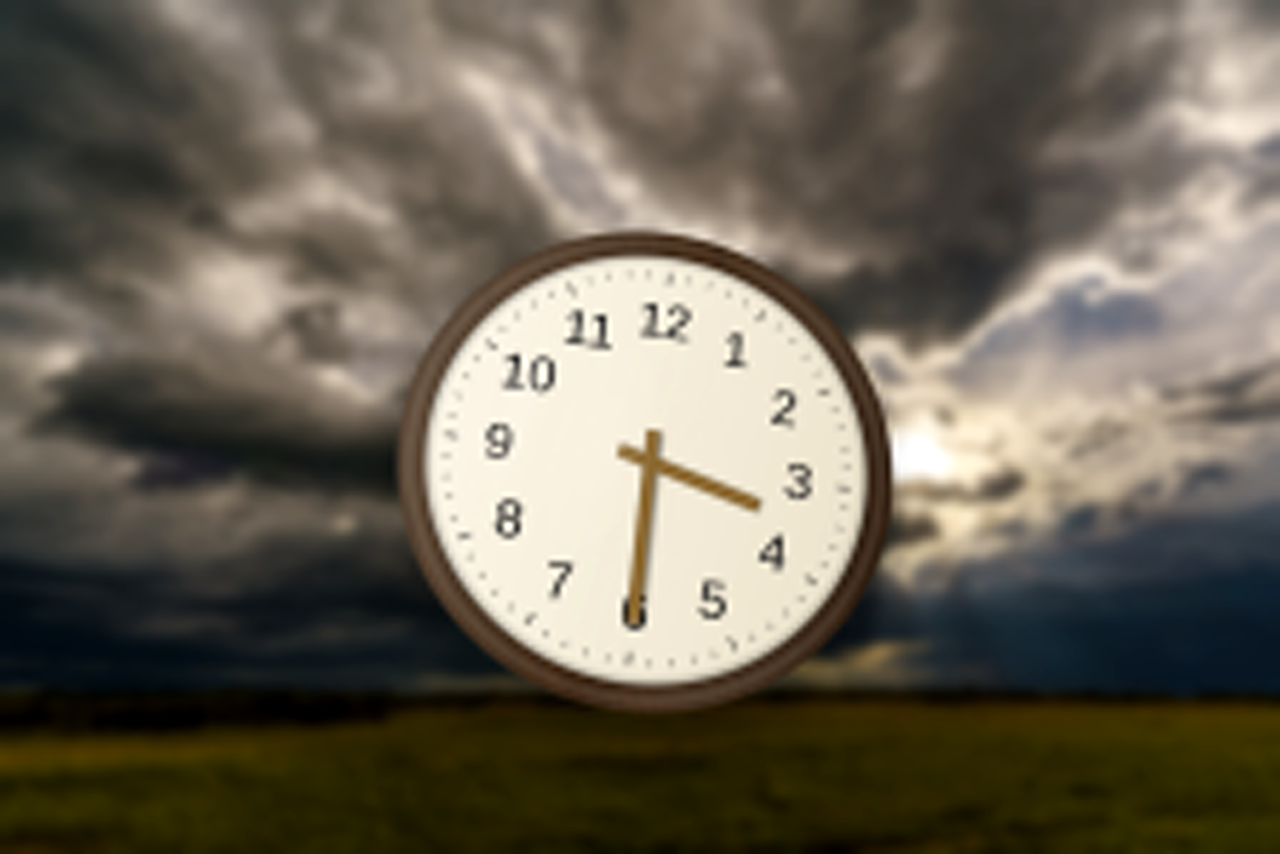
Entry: 3:30
